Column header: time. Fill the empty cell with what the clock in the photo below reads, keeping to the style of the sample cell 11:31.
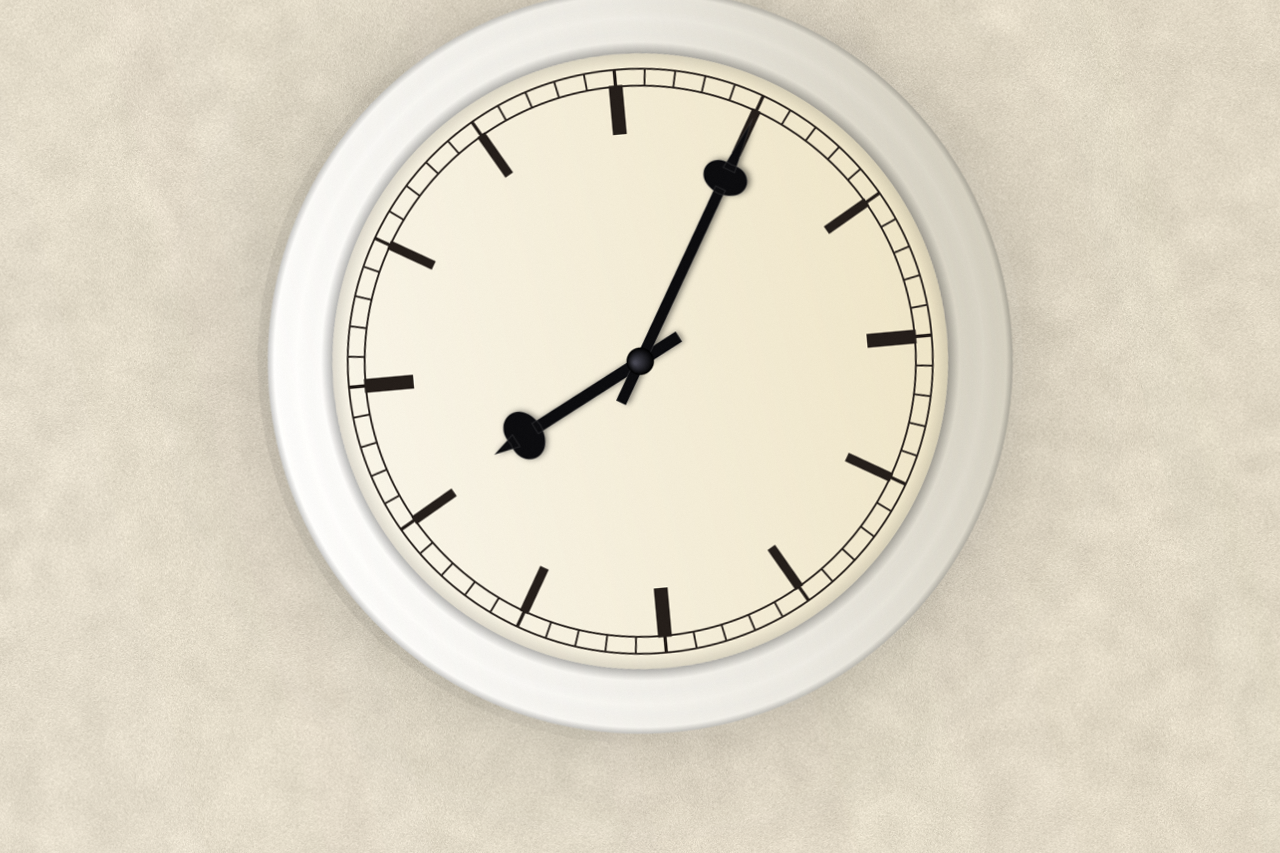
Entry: 8:05
